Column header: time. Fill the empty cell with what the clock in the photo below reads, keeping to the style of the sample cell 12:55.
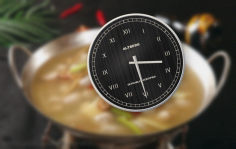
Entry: 3:30
